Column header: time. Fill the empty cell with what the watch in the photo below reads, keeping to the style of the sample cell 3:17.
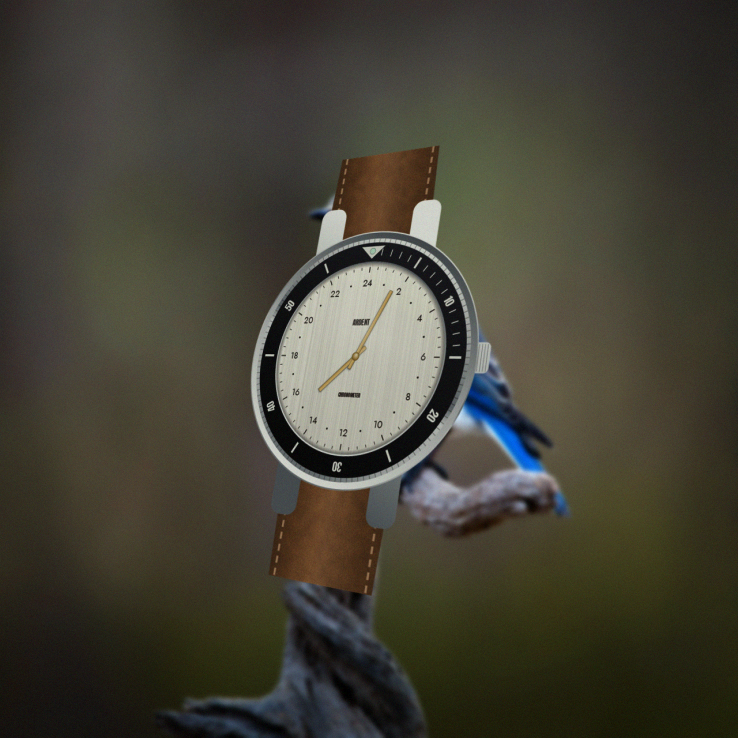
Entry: 15:04
